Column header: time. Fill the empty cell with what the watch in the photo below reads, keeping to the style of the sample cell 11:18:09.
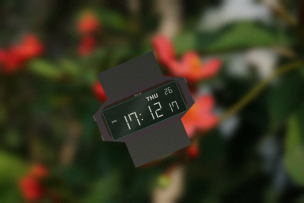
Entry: 17:12:17
